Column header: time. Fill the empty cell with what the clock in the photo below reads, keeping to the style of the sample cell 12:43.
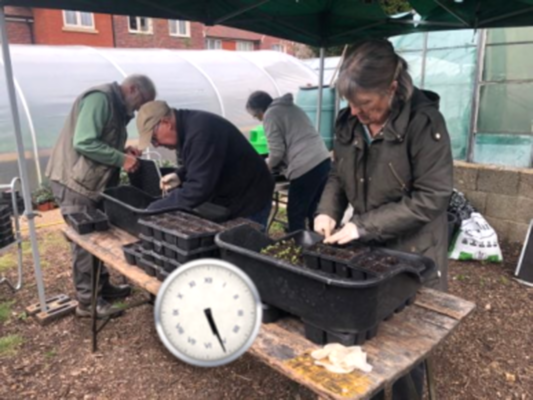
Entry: 5:26
